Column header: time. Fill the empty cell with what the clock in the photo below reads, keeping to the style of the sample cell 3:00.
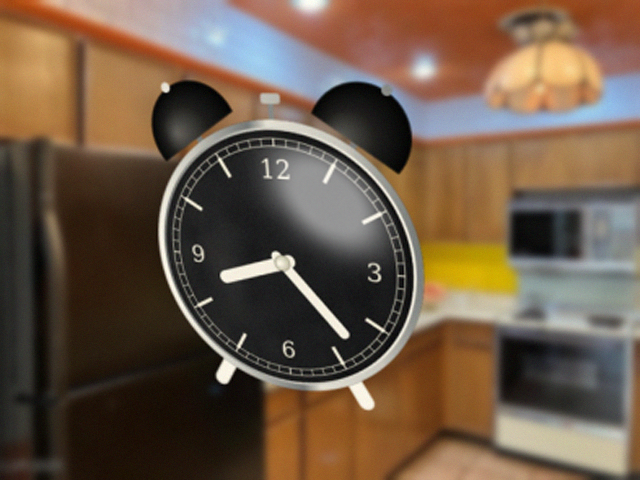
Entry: 8:23
